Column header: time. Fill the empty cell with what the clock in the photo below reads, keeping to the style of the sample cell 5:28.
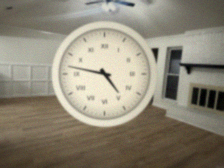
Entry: 4:47
